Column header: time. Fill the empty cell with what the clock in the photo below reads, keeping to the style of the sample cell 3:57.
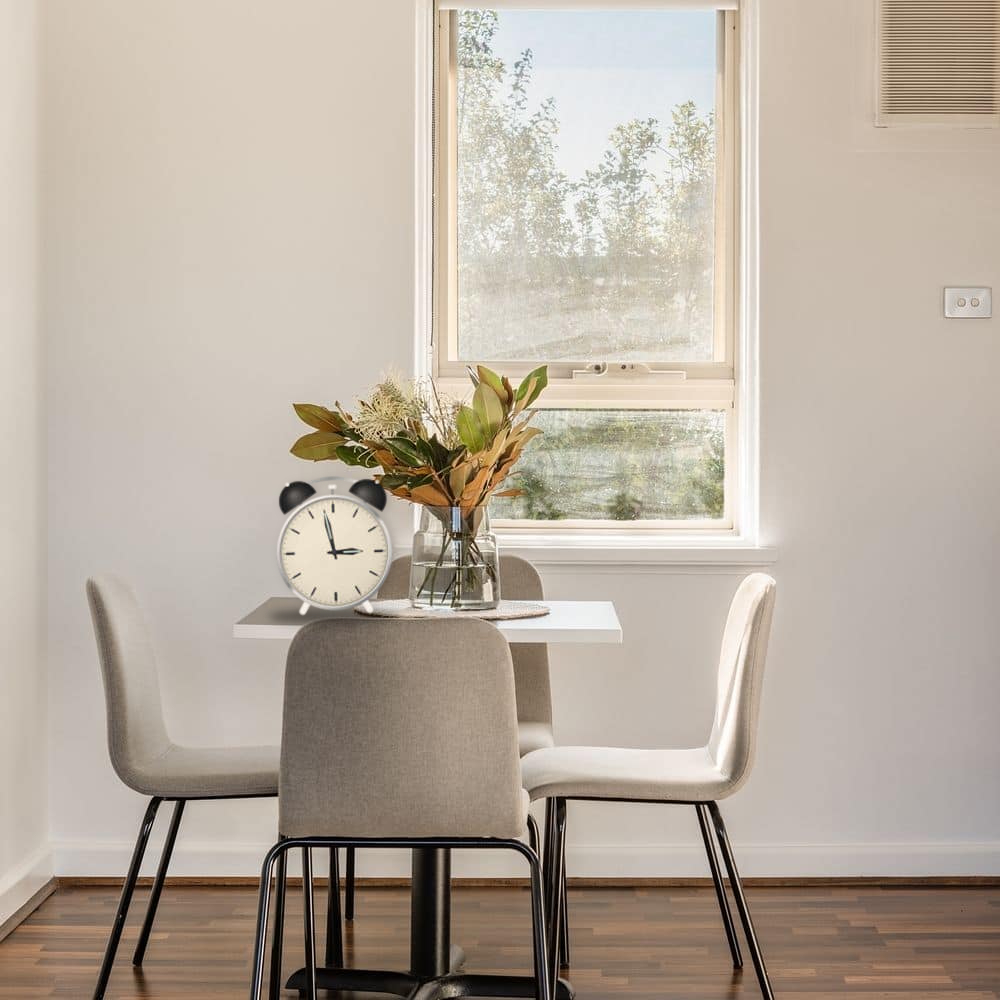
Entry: 2:58
